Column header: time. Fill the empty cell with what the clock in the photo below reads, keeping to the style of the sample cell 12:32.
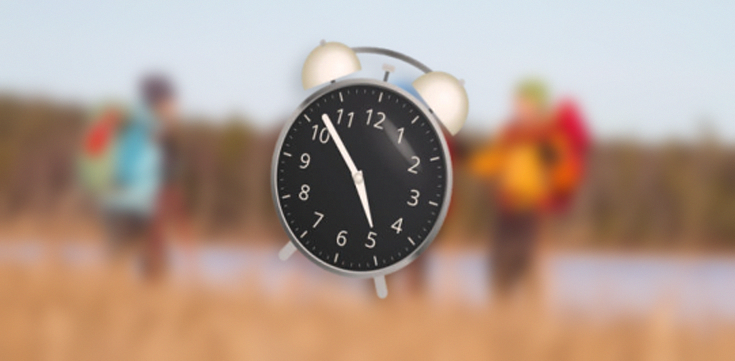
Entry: 4:52
